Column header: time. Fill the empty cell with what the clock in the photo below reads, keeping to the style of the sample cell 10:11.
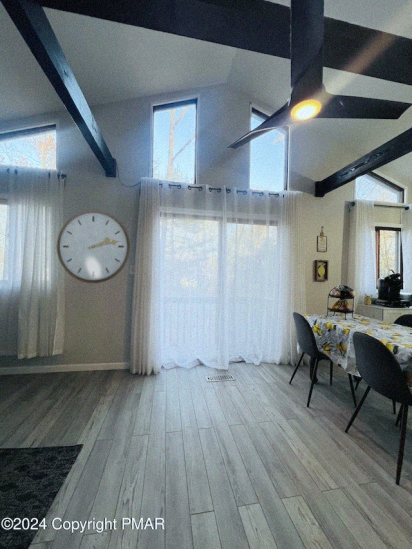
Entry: 2:13
